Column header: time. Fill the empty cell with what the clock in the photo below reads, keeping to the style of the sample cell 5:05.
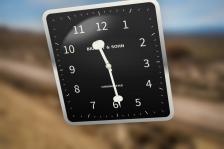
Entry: 11:29
